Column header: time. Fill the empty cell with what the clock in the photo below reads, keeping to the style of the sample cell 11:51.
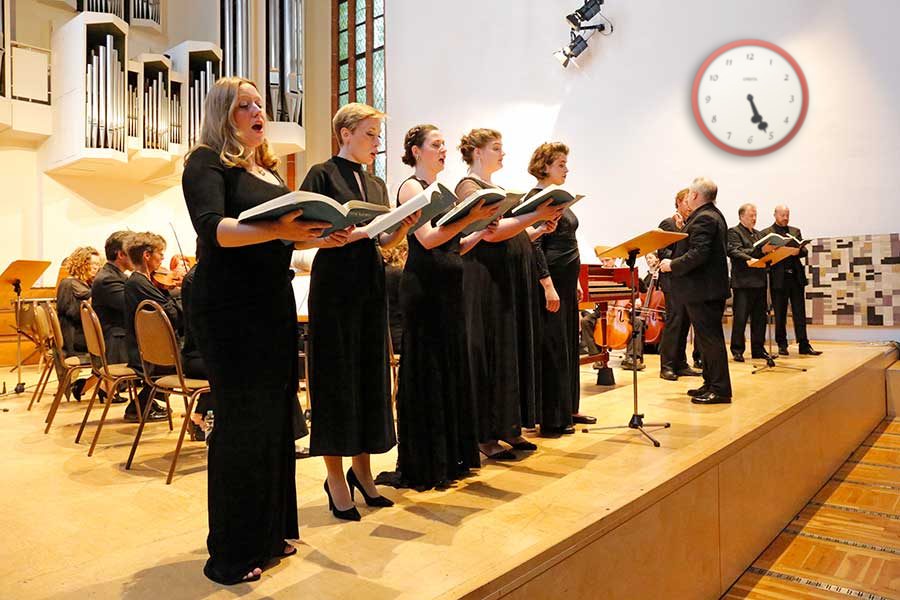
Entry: 5:26
